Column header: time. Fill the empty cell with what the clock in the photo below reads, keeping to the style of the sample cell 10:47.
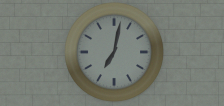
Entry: 7:02
